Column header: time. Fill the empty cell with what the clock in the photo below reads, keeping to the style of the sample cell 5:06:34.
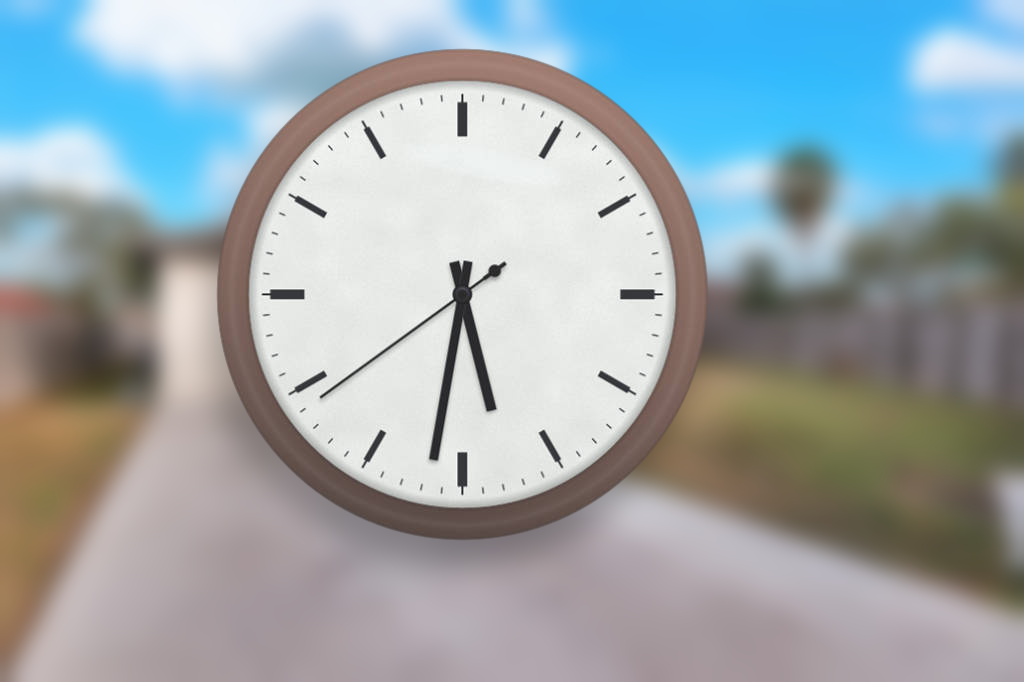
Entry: 5:31:39
